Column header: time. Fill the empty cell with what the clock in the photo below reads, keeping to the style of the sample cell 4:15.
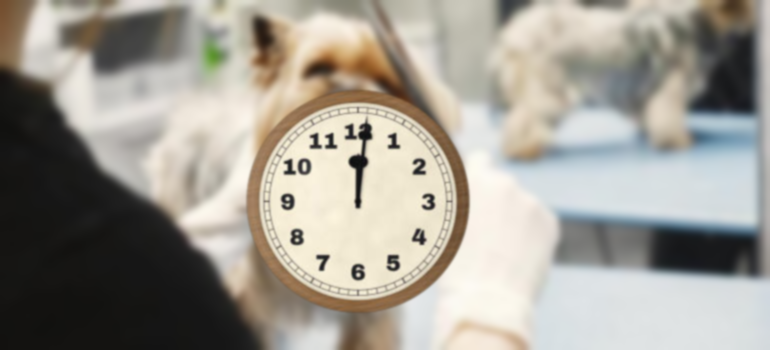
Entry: 12:01
